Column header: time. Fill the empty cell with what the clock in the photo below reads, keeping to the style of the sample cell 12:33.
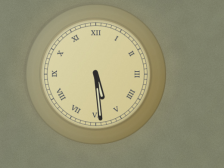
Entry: 5:29
